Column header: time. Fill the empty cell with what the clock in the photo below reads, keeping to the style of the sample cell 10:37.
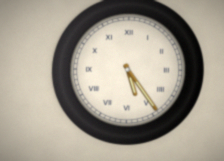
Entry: 5:24
